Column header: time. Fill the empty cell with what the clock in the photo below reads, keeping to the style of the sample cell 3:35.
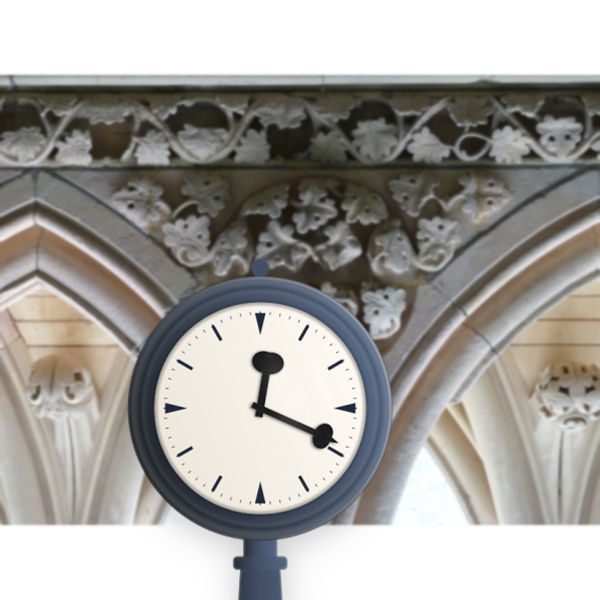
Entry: 12:19
